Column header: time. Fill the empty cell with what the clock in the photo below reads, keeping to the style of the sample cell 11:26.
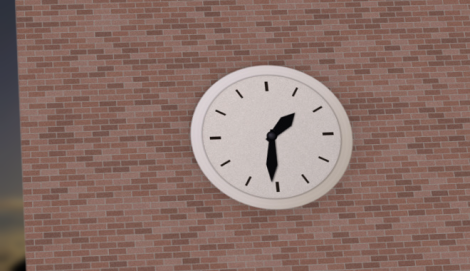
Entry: 1:31
